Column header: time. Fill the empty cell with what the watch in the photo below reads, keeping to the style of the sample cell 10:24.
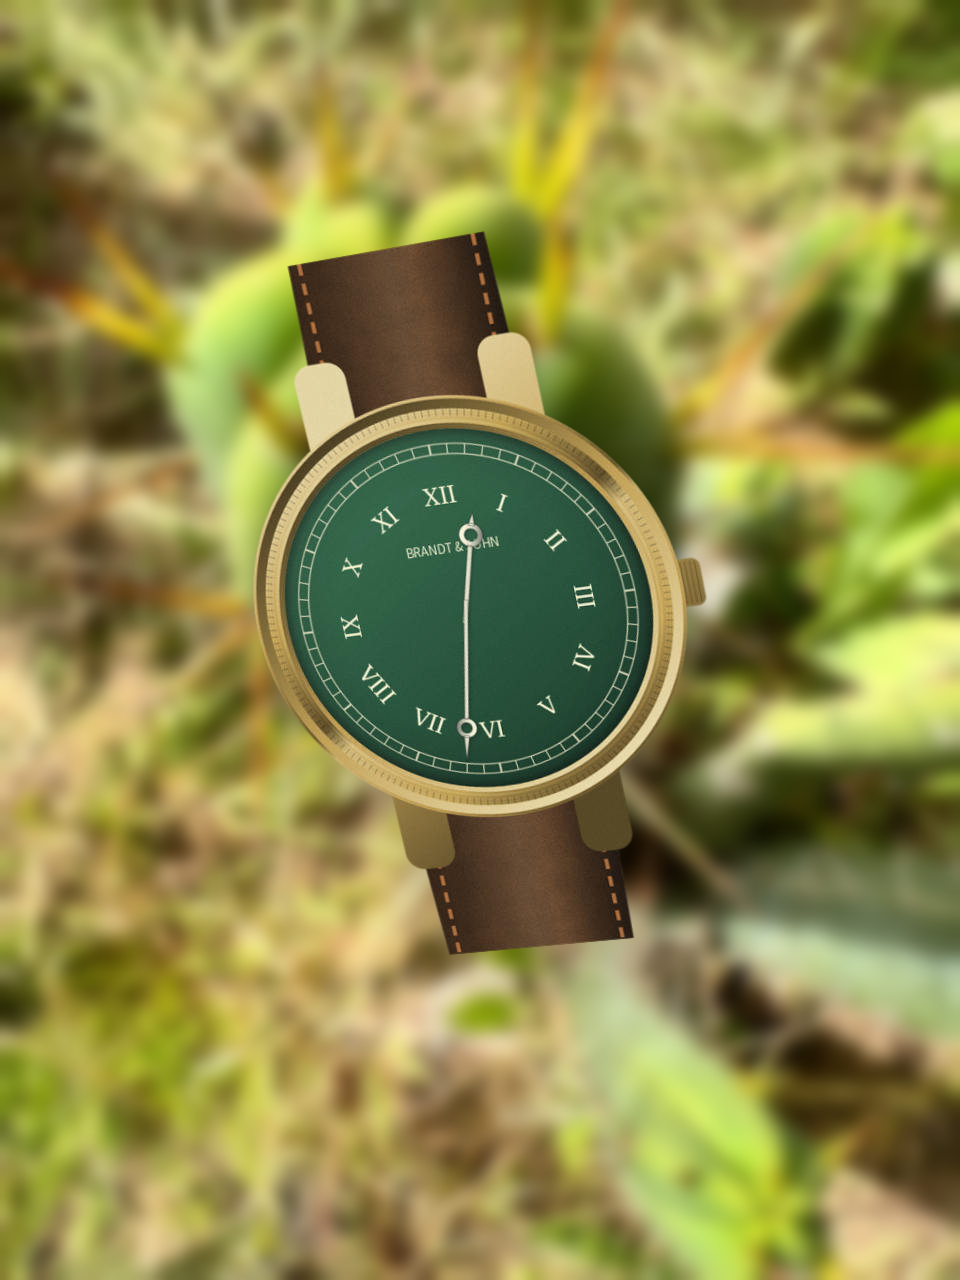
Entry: 12:32
